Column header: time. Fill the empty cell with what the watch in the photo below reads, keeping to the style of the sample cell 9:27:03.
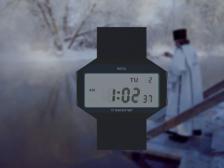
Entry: 1:02:37
